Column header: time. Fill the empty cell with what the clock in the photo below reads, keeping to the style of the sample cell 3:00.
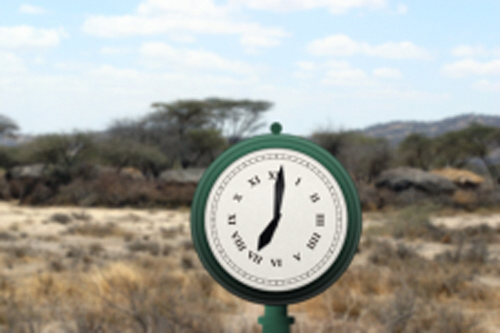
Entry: 7:01
